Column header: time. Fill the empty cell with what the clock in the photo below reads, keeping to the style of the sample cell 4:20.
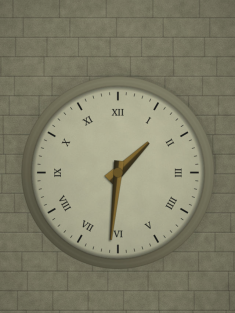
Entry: 1:31
